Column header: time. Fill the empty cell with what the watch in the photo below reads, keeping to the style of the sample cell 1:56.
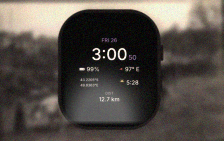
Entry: 3:00
